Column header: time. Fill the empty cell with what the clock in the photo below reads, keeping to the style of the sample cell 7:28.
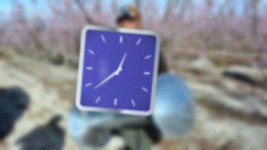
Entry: 12:38
